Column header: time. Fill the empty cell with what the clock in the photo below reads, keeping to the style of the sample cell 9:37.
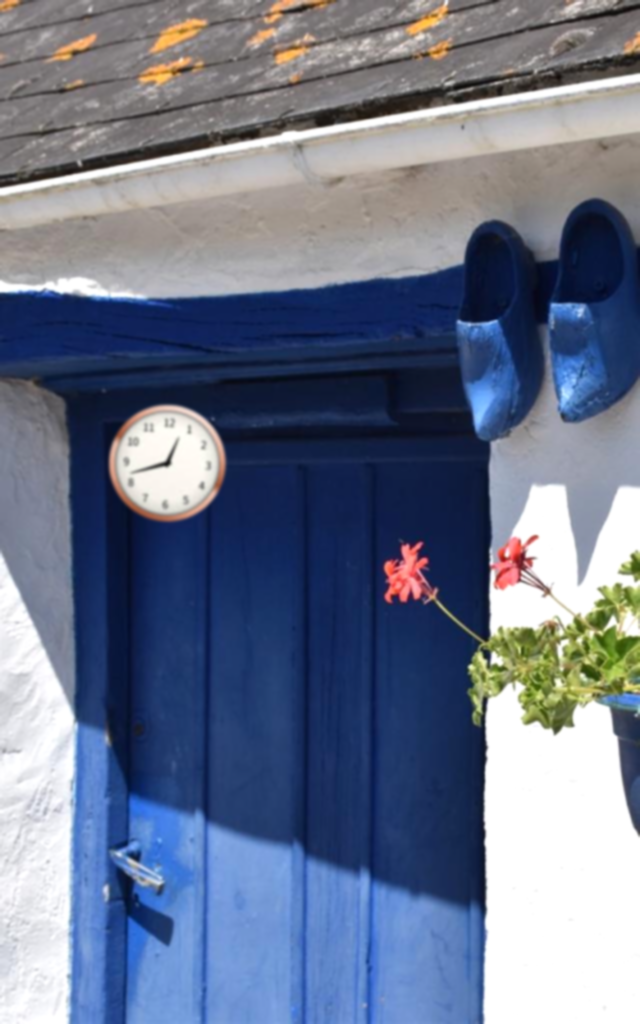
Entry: 12:42
